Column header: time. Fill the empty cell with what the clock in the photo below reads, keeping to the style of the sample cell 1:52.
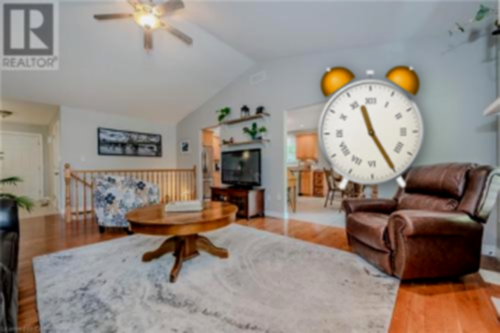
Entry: 11:25
